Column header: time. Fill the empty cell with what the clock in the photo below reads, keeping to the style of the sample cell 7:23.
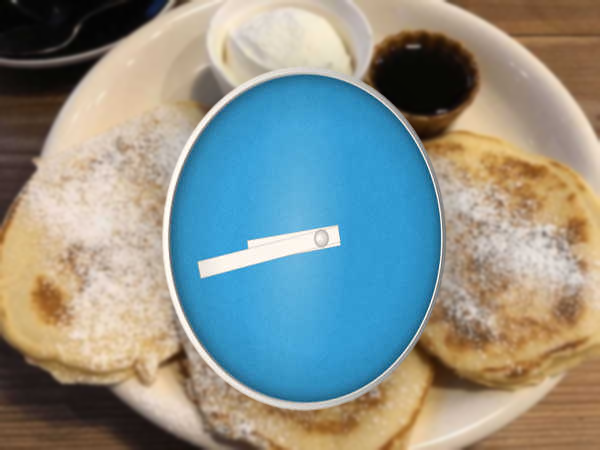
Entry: 8:43
